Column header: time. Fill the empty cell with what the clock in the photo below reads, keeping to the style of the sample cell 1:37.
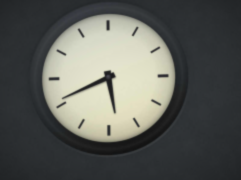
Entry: 5:41
